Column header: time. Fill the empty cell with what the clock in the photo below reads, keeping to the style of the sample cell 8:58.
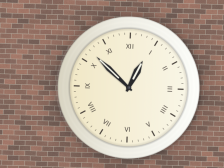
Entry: 12:52
